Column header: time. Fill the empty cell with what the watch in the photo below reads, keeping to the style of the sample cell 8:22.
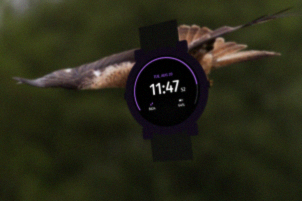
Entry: 11:47
